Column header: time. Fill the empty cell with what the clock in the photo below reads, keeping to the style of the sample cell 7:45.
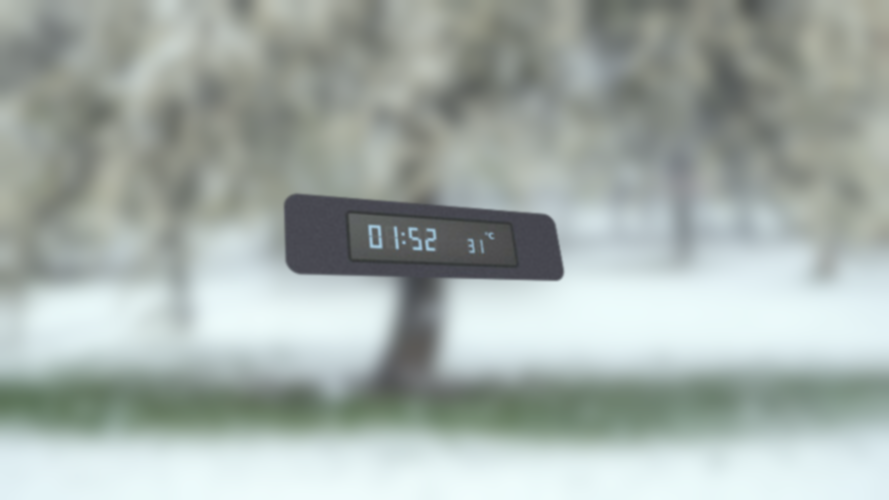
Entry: 1:52
